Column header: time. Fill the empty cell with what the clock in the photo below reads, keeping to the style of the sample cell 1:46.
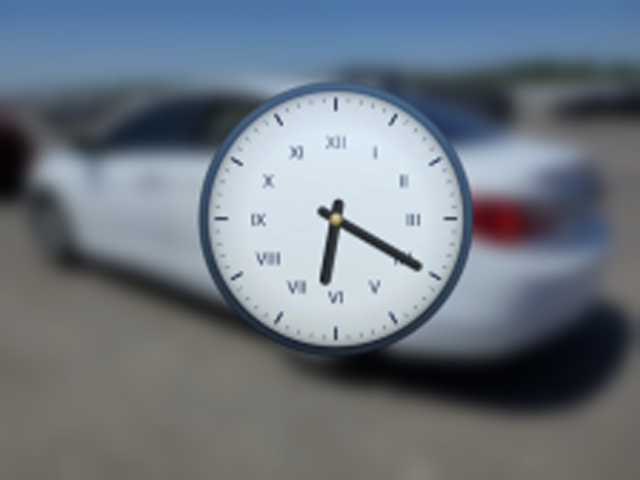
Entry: 6:20
